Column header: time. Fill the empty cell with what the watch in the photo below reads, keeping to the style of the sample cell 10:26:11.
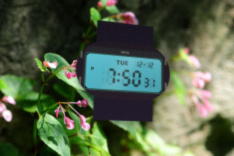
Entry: 7:50:31
